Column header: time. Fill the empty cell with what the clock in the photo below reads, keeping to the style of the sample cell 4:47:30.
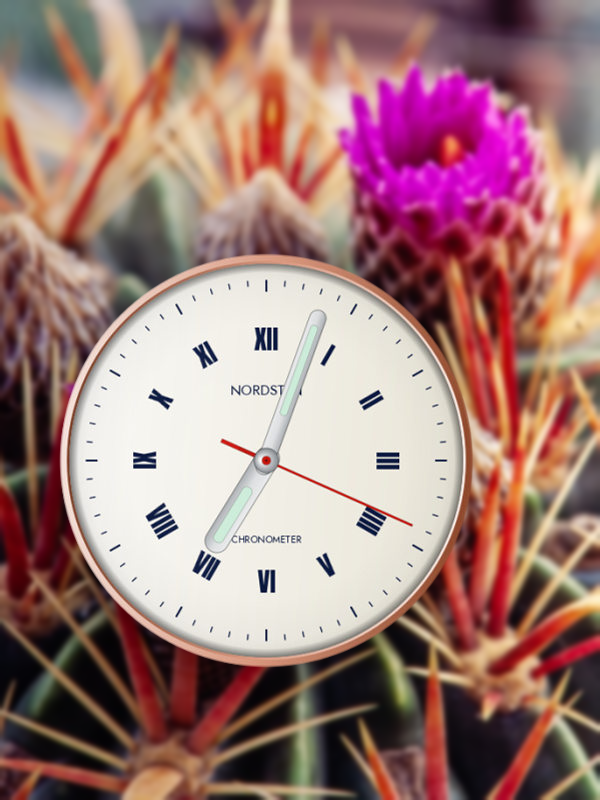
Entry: 7:03:19
